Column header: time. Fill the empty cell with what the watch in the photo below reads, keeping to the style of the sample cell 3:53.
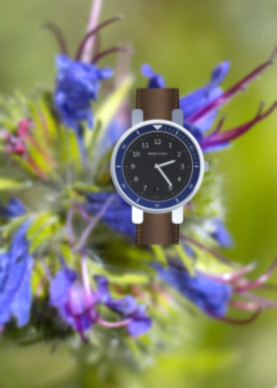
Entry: 2:24
